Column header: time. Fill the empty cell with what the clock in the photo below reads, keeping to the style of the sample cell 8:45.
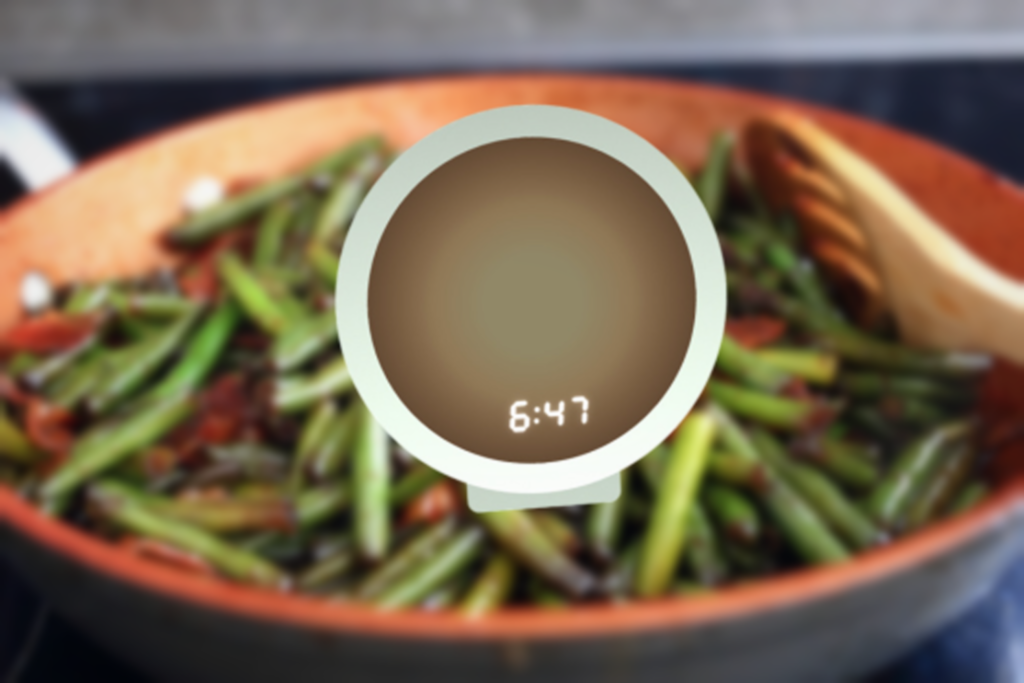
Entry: 6:47
